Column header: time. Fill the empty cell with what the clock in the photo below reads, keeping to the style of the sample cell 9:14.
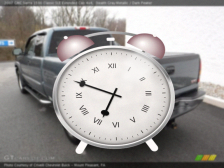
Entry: 6:49
